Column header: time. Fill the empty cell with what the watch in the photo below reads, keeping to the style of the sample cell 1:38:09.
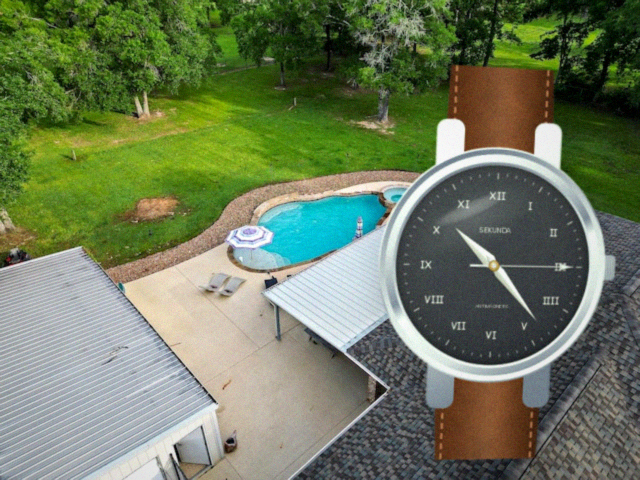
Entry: 10:23:15
